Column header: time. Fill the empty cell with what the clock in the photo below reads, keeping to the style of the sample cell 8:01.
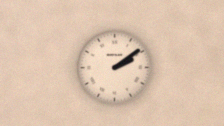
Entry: 2:09
